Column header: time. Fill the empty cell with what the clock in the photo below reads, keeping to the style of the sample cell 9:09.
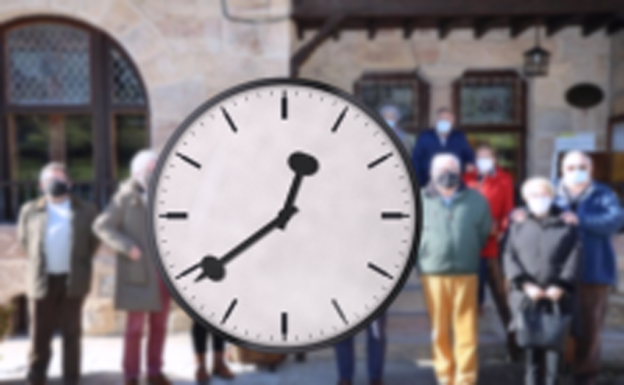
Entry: 12:39
